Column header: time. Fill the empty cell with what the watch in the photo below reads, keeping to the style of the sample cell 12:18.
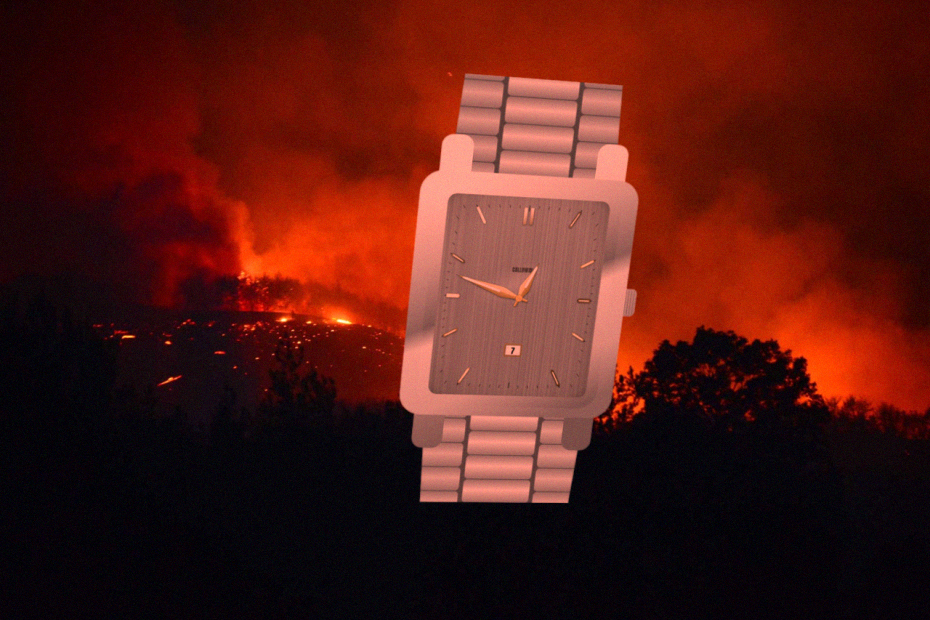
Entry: 12:48
